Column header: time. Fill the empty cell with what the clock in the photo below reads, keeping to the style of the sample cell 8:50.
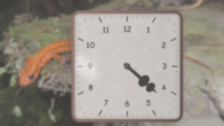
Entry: 4:22
